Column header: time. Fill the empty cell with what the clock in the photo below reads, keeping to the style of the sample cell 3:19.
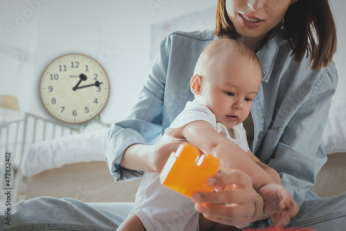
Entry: 1:13
